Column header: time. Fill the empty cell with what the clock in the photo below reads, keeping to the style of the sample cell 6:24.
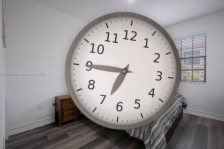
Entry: 6:45
